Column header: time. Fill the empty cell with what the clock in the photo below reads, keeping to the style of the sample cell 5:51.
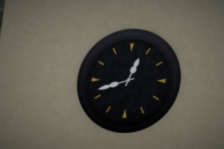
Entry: 12:42
